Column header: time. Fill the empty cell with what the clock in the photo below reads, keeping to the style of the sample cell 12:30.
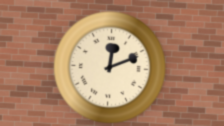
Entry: 12:11
